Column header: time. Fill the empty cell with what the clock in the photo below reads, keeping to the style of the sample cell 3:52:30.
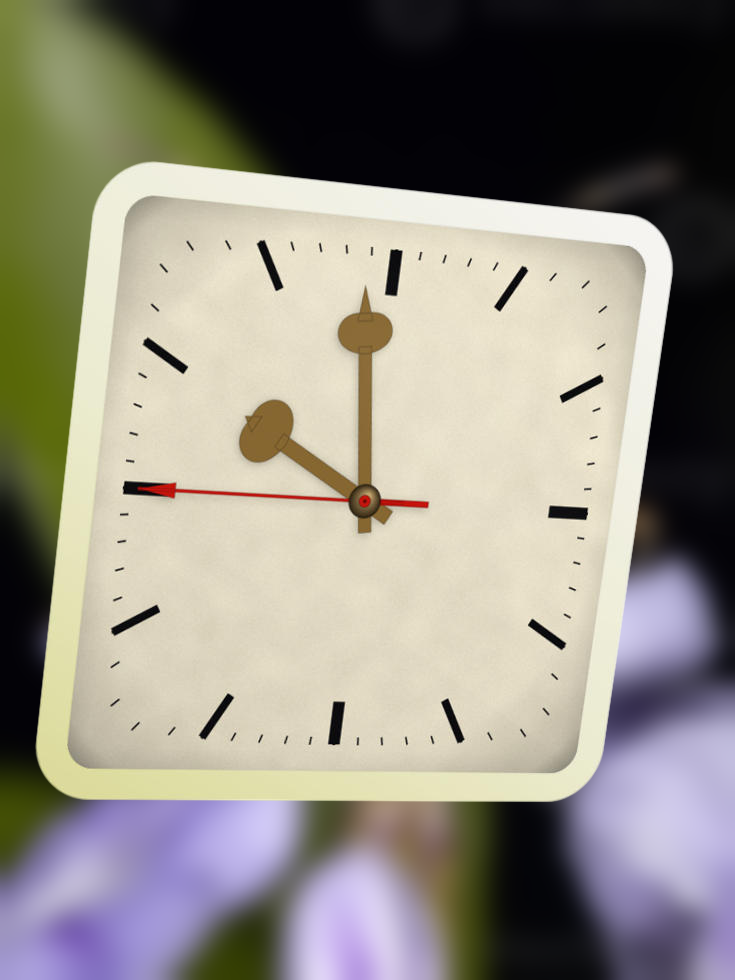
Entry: 9:58:45
